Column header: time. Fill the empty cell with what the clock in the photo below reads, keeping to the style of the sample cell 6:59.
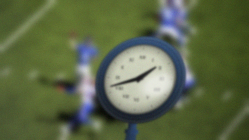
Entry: 1:42
